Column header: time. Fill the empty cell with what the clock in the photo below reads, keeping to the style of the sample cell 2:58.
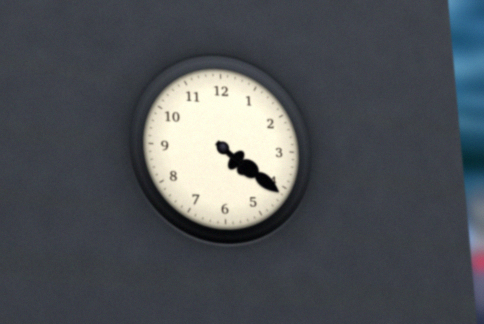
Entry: 4:21
